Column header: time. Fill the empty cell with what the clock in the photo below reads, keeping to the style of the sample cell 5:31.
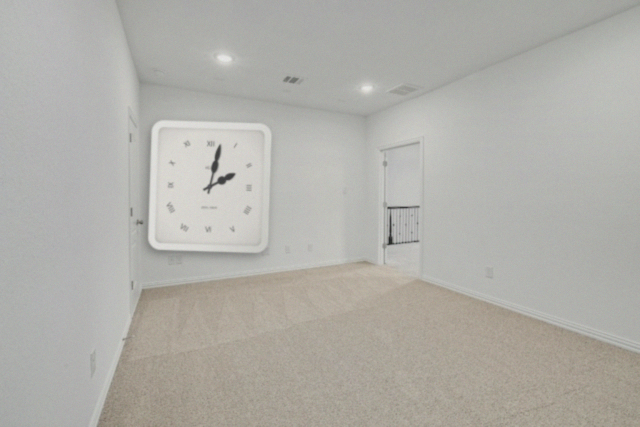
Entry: 2:02
